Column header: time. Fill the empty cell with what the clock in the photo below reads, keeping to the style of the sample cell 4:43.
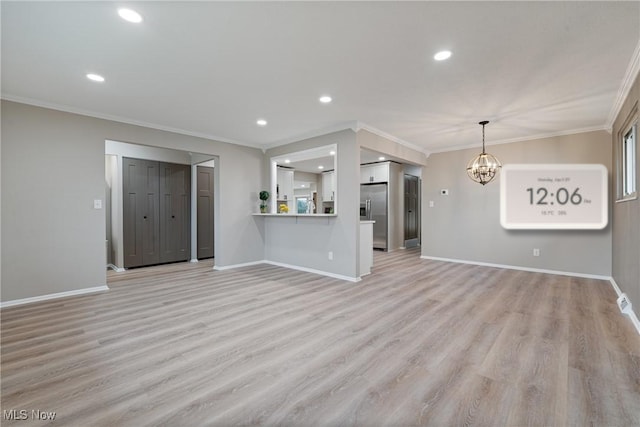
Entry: 12:06
